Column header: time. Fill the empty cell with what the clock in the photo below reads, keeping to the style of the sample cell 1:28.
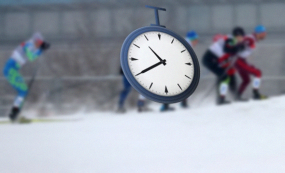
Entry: 10:40
